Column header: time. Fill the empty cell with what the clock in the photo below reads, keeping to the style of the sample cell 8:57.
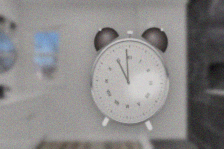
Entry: 10:59
